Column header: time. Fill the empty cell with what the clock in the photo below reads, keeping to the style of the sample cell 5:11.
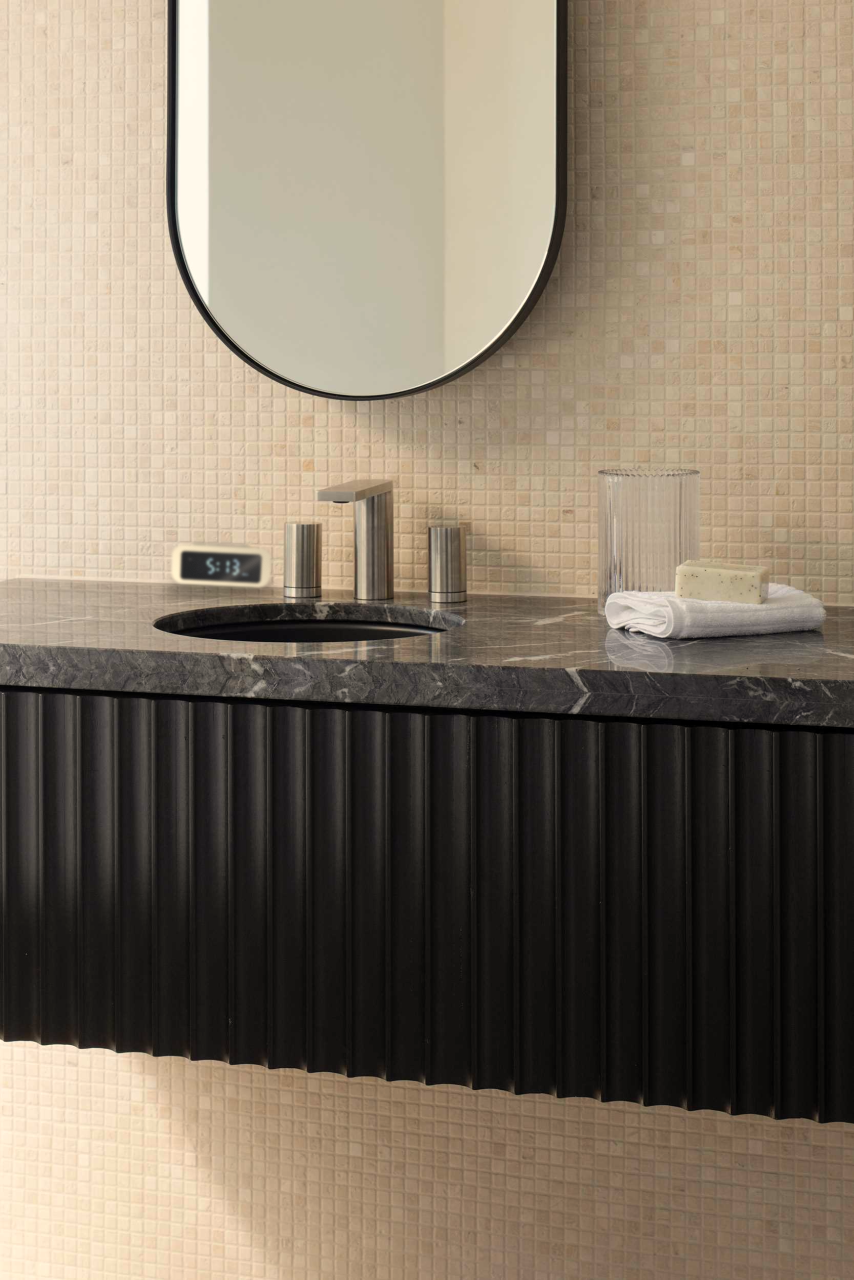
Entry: 5:13
